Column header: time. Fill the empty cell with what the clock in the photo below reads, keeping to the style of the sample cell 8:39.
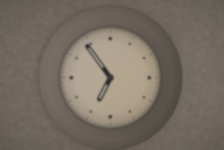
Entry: 6:54
